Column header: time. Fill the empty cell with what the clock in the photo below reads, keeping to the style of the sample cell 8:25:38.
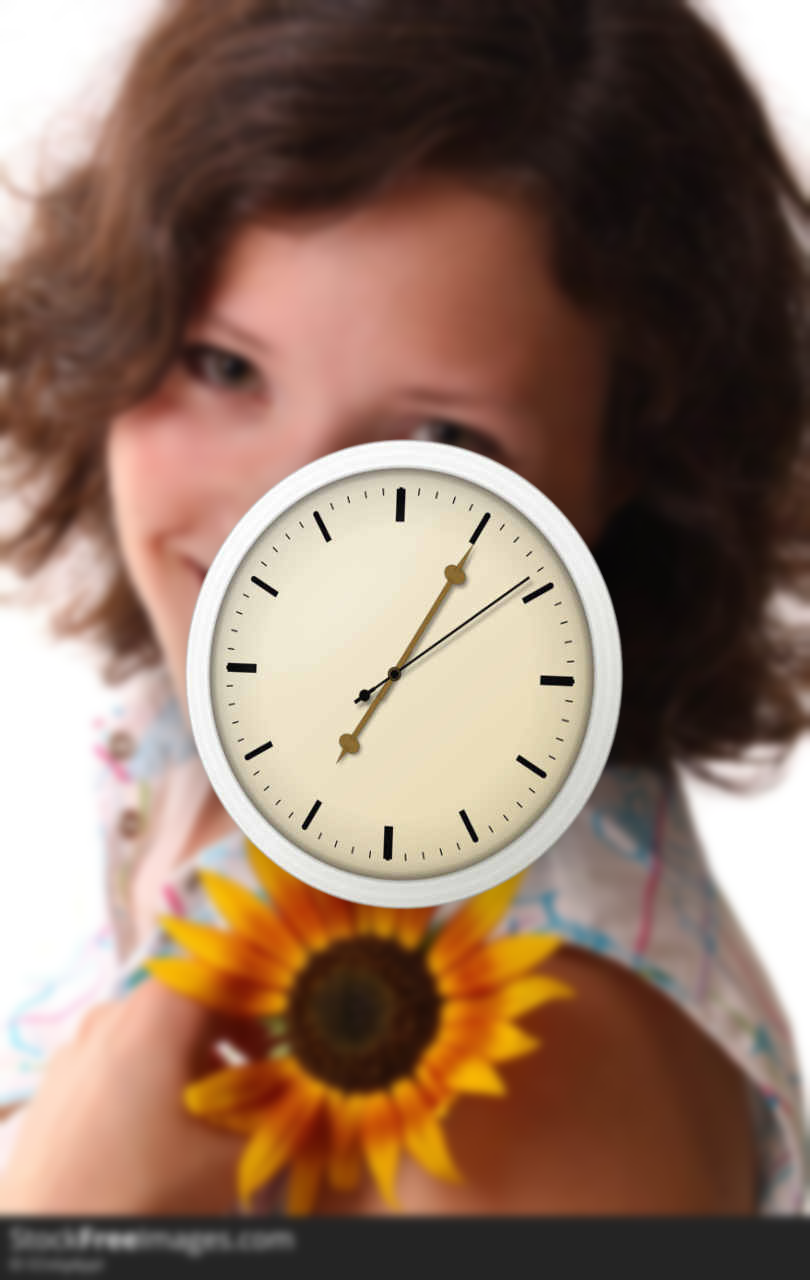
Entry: 7:05:09
